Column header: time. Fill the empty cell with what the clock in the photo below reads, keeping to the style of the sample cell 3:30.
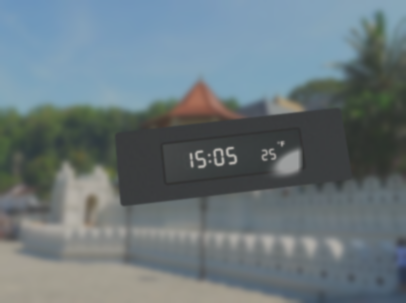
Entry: 15:05
